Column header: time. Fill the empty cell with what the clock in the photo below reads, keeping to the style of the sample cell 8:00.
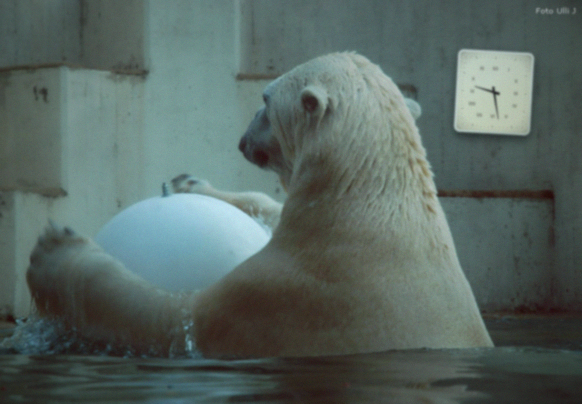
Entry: 9:28
